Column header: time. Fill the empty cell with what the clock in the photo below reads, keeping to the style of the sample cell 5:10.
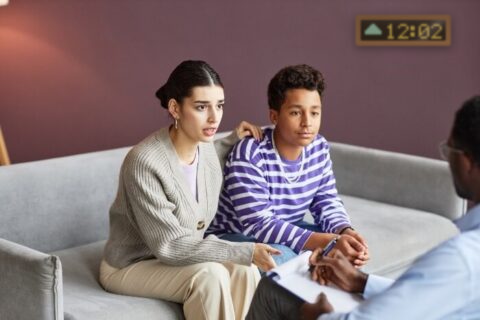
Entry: 12:02
